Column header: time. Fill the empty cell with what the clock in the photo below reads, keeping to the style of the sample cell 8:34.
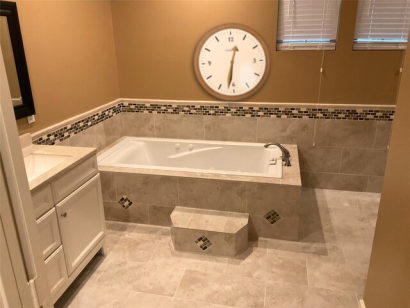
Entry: 12:32
